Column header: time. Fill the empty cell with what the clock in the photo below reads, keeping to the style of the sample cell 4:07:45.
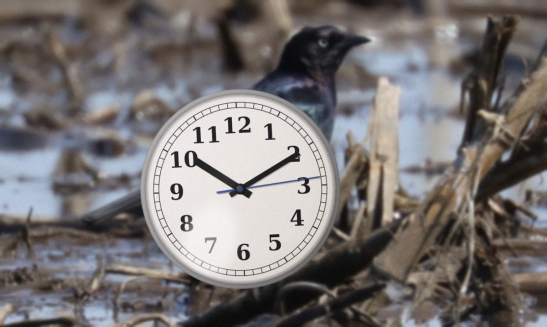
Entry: 10:10:14
